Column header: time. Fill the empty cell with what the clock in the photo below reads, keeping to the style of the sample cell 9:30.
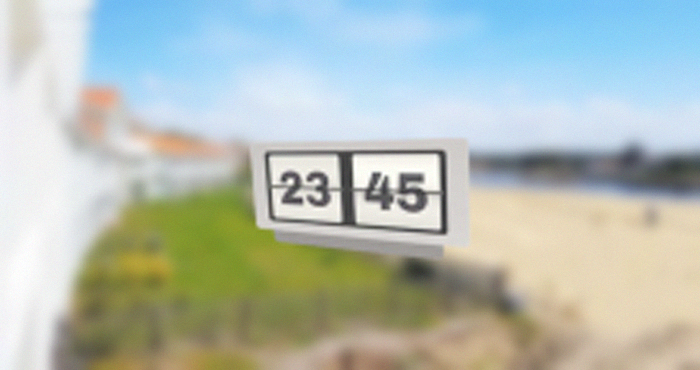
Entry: 23:45
